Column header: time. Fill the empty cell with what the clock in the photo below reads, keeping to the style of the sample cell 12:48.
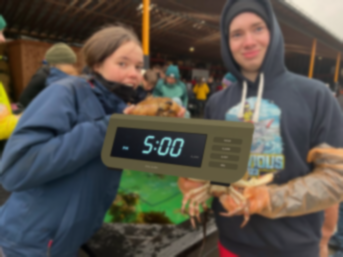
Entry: 5:00
